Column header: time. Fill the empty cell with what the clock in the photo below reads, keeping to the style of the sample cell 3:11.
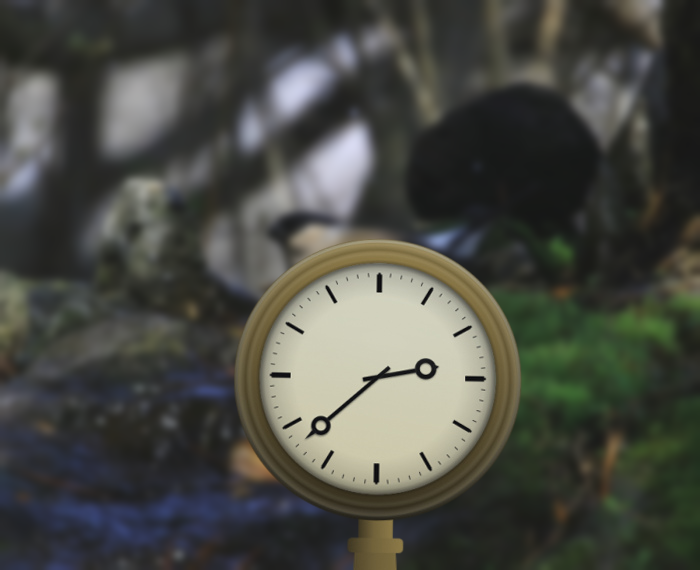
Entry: 2:38
